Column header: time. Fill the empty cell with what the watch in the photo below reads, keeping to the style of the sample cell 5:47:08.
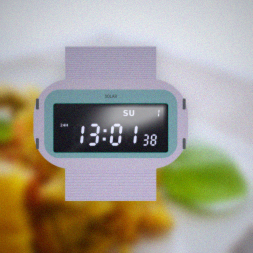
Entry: 13:01:38
